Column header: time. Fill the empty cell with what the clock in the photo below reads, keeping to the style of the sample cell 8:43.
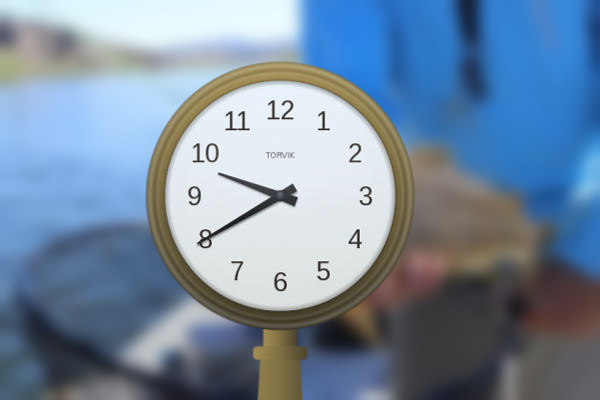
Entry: 9:40
